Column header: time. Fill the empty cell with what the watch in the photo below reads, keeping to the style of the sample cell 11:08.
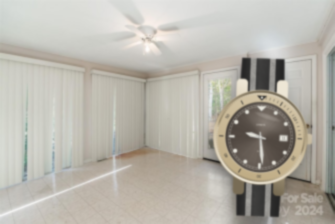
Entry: 9:29
